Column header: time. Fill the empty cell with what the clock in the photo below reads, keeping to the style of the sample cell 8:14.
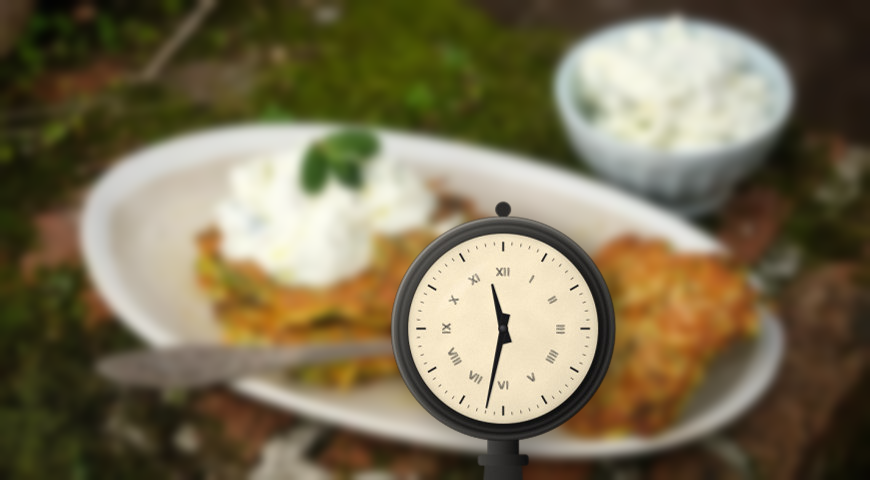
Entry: 11:32
